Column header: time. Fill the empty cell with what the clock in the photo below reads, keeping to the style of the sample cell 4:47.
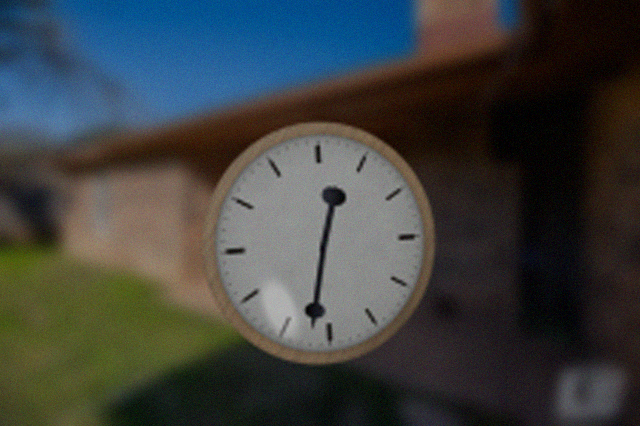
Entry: 12:32
